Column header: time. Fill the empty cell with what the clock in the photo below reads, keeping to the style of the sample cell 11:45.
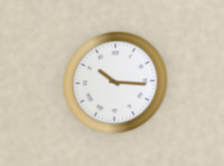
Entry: 10:16
